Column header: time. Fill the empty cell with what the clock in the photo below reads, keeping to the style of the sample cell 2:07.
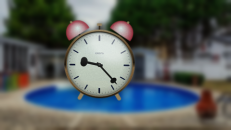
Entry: 9:23
